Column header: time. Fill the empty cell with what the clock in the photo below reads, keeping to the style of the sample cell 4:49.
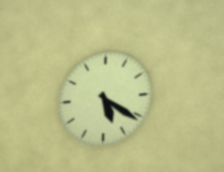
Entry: 5:21
